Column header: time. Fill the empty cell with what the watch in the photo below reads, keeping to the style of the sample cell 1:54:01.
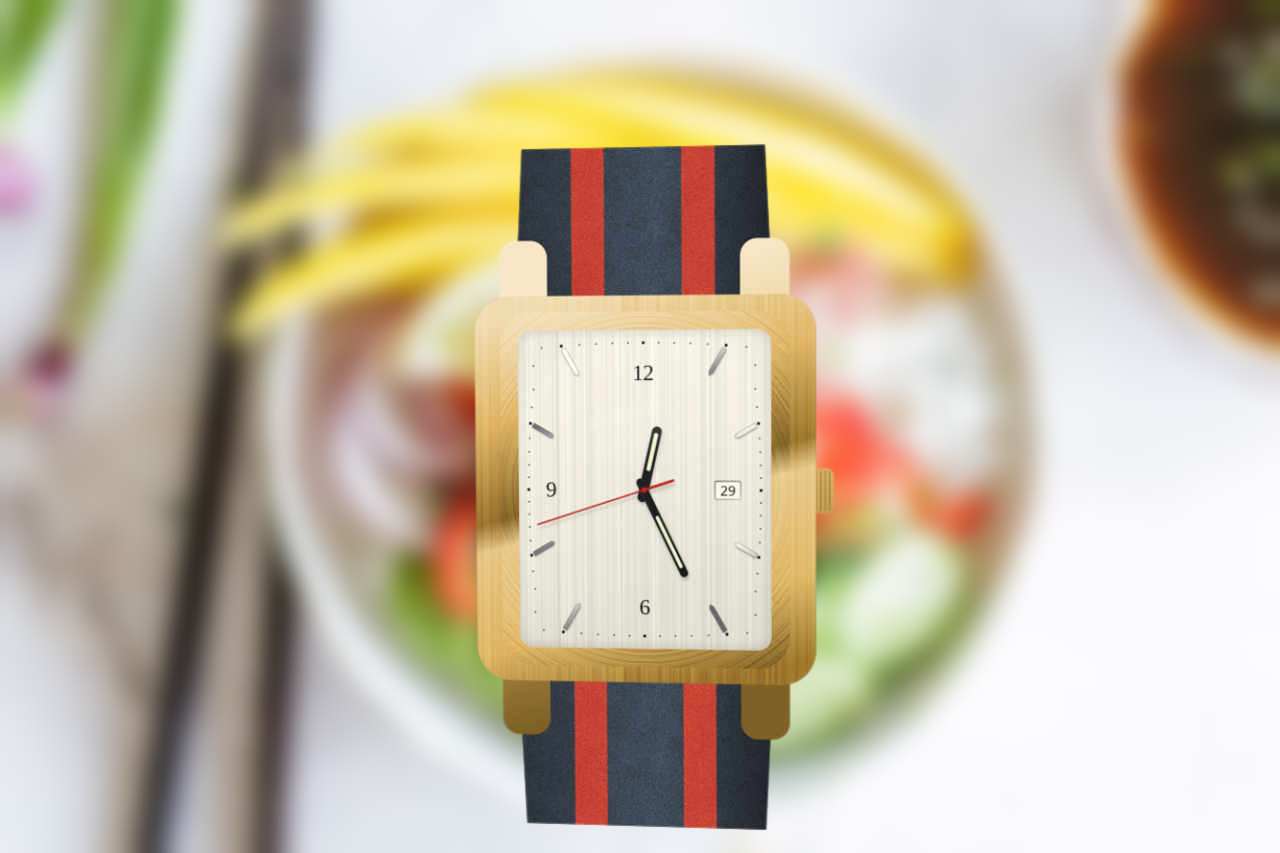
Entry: 12:25:42
